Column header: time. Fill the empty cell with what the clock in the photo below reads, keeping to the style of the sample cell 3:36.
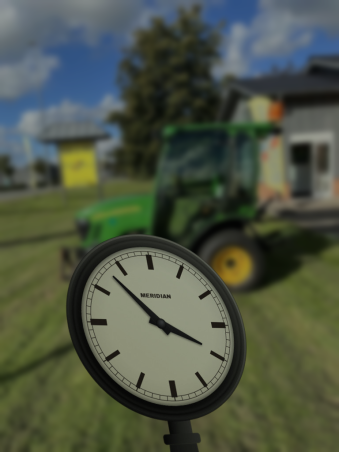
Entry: 3:53
